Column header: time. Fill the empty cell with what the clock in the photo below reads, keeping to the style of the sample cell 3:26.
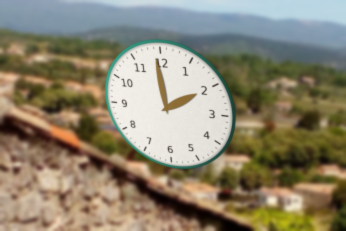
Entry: 1:59
